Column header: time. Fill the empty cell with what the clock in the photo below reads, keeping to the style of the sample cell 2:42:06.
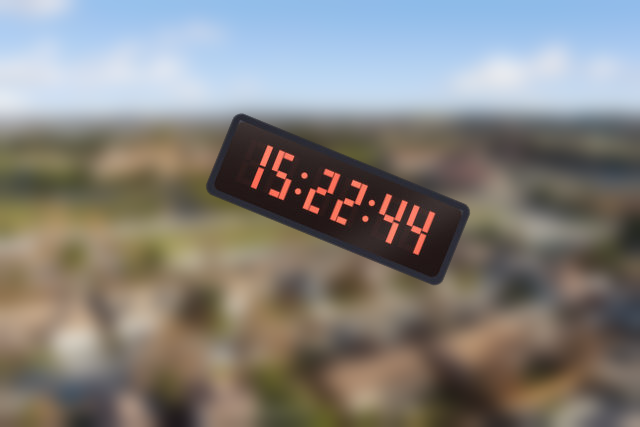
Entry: 15:22:44
